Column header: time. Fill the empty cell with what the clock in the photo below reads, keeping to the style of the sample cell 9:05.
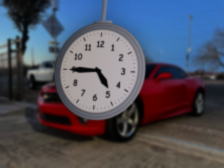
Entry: 4:45
